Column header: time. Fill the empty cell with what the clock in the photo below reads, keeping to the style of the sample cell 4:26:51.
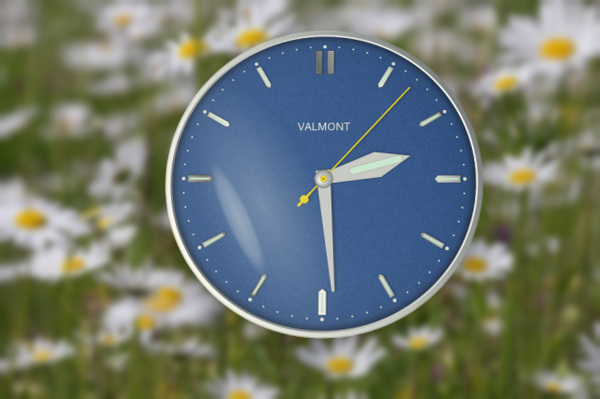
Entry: 2:29:07
